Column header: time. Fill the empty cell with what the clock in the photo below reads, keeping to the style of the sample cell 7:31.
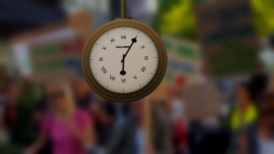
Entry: 6:05
